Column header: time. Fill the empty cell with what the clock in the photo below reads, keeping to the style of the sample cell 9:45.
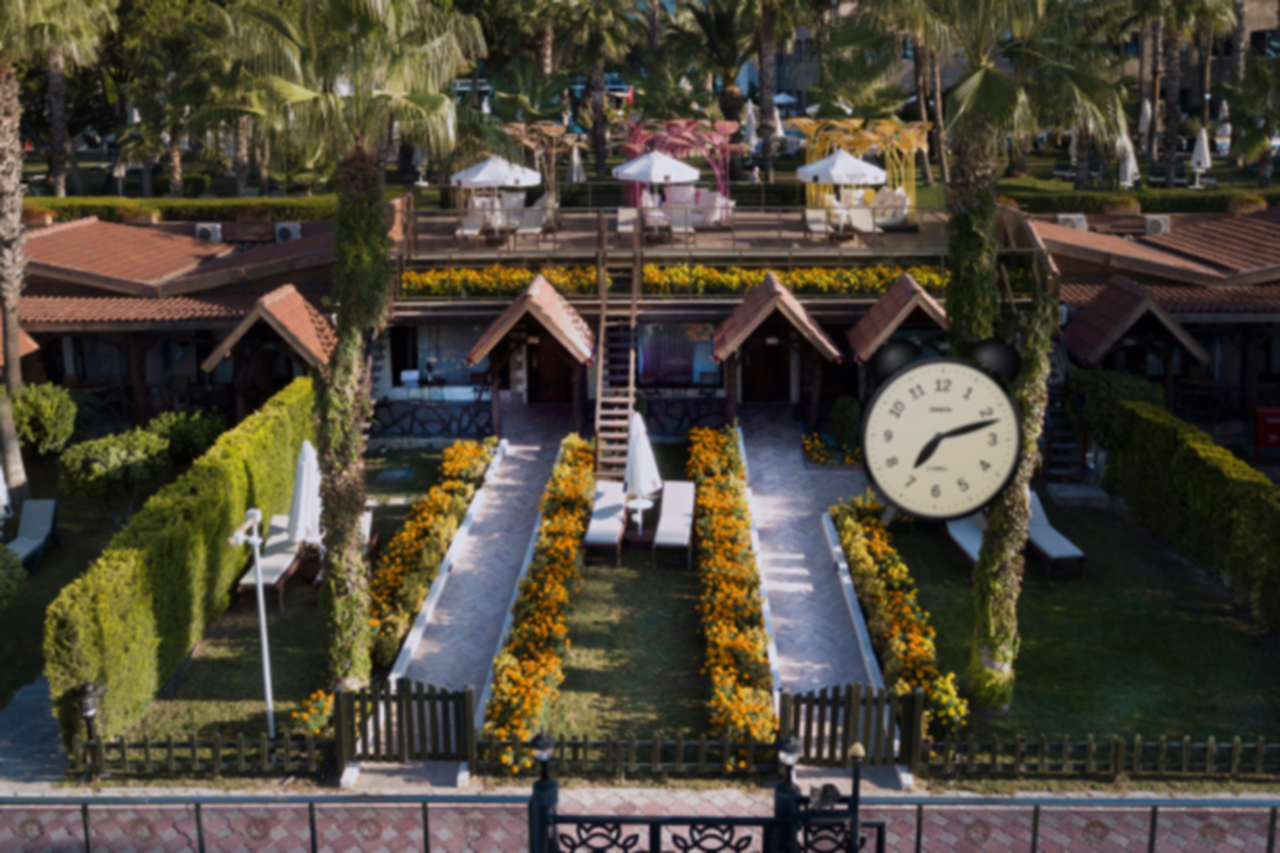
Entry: 7:12
